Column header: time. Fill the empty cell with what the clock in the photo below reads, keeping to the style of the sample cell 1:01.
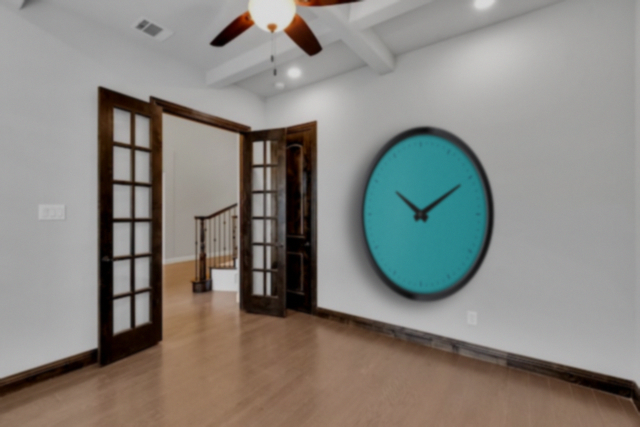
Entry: 10:10
